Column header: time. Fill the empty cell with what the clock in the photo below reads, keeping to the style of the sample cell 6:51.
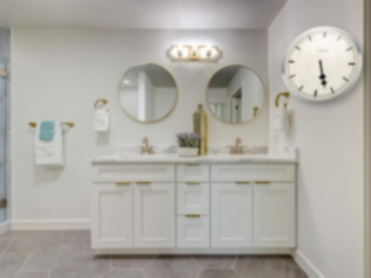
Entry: 5:27
